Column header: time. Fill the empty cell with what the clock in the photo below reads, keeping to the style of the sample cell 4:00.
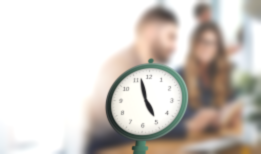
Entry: 4:57
